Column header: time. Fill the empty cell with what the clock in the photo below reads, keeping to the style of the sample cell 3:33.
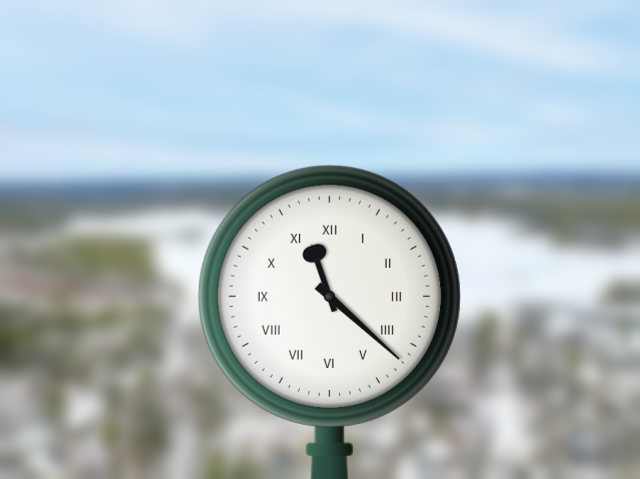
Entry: 11:22
